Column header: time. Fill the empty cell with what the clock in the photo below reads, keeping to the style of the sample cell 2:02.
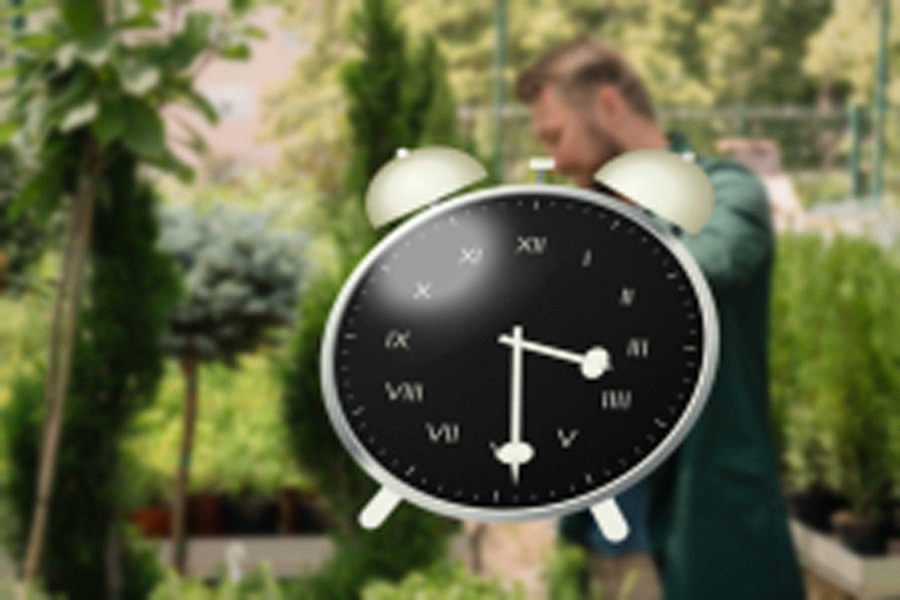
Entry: 3:29
